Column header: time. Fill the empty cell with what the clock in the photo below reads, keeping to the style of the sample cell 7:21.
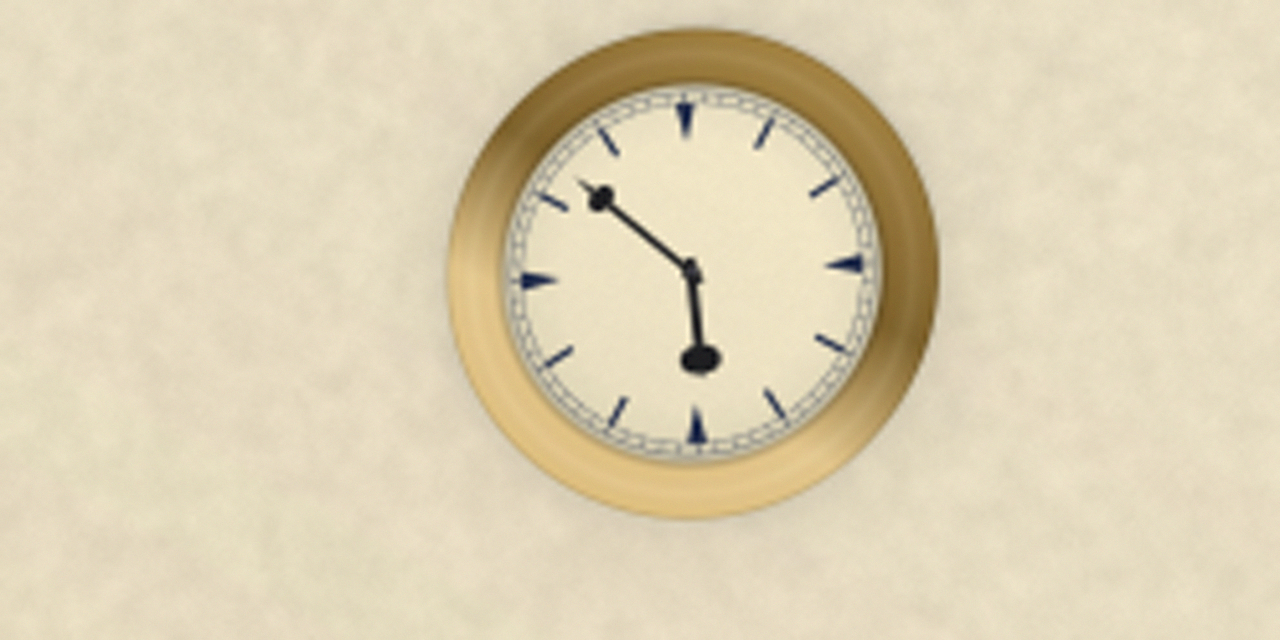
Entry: 5:52
